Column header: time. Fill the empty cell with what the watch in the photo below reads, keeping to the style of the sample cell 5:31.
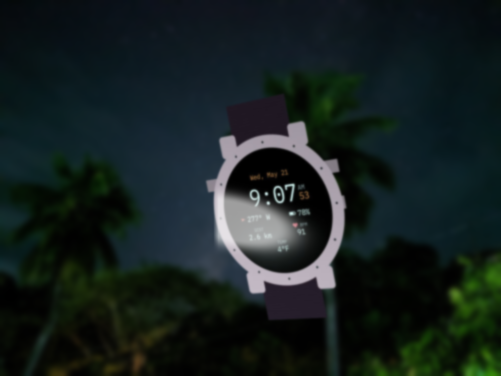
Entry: 9:07
